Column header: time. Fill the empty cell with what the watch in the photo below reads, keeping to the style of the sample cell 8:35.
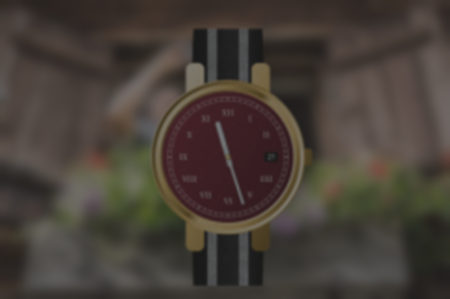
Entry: 11:27
